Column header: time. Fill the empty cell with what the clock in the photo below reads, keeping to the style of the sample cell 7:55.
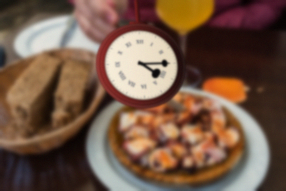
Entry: 4:15
